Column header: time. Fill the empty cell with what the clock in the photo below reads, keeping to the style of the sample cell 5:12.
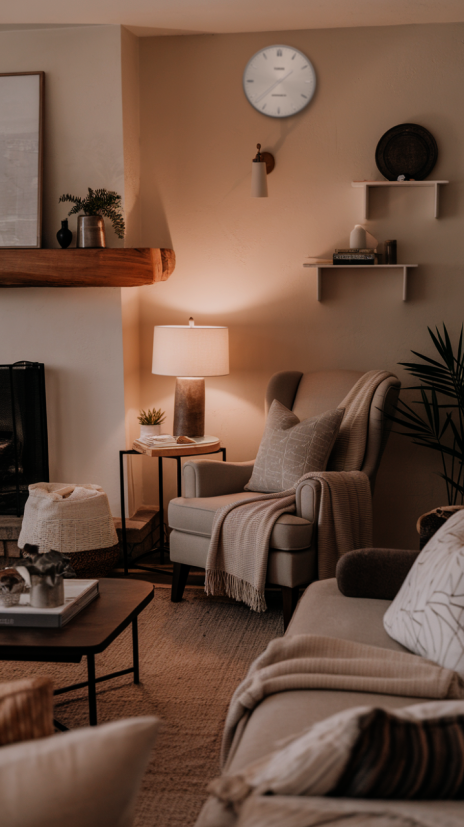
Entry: 1:38
